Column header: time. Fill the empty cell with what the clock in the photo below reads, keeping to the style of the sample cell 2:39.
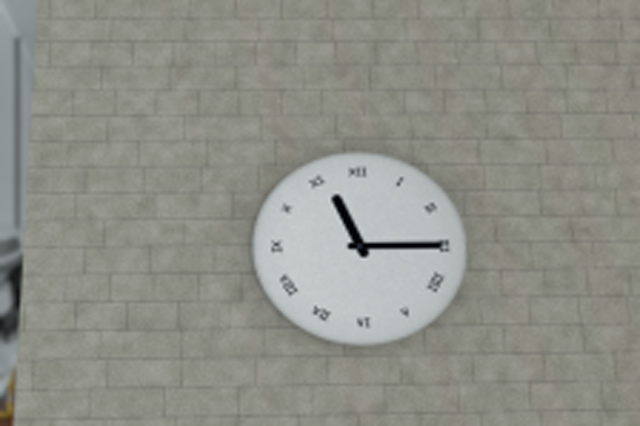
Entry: 11:15
